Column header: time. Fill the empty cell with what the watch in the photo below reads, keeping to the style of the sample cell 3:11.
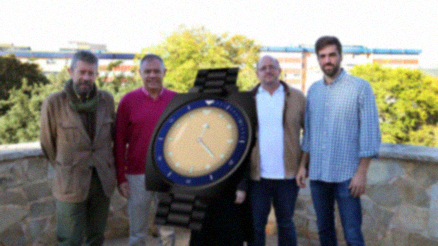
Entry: 12:22
